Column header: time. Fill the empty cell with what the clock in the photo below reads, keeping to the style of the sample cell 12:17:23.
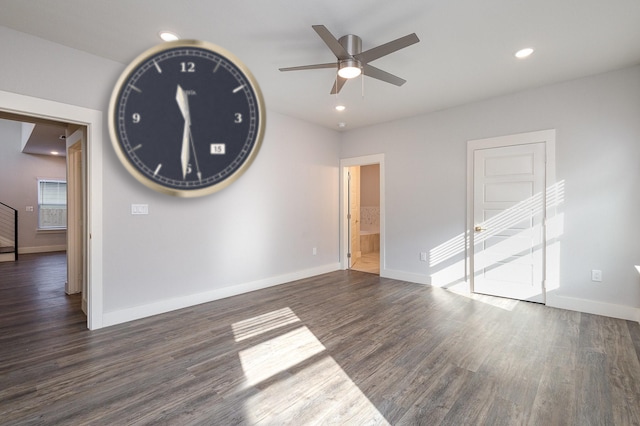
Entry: 11:30:28
